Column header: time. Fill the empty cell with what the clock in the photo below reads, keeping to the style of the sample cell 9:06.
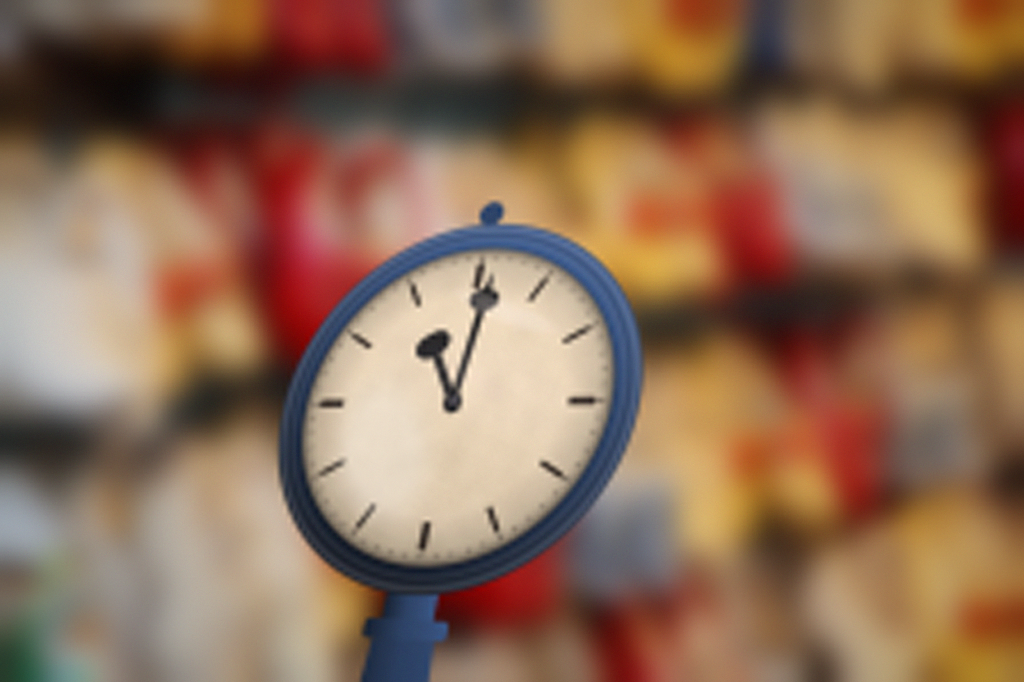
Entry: 11:01
